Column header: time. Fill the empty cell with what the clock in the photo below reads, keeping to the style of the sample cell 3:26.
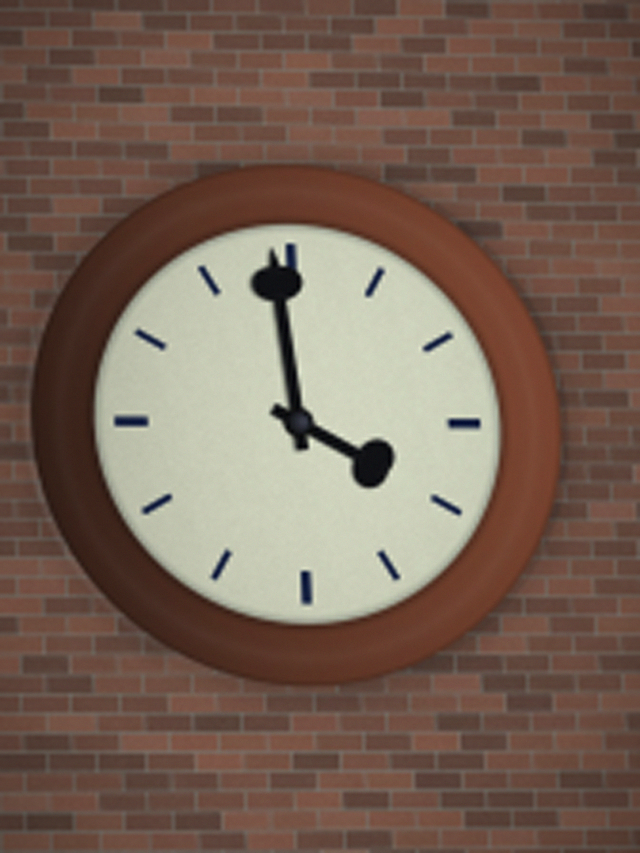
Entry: 3:59
